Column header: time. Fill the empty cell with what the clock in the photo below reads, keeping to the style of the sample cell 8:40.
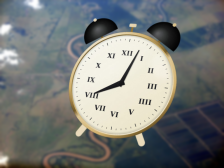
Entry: 8:03
